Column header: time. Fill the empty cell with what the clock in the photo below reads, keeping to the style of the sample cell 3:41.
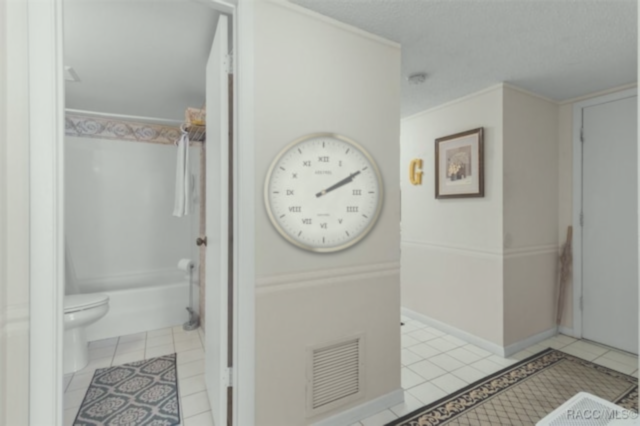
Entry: 2:10
